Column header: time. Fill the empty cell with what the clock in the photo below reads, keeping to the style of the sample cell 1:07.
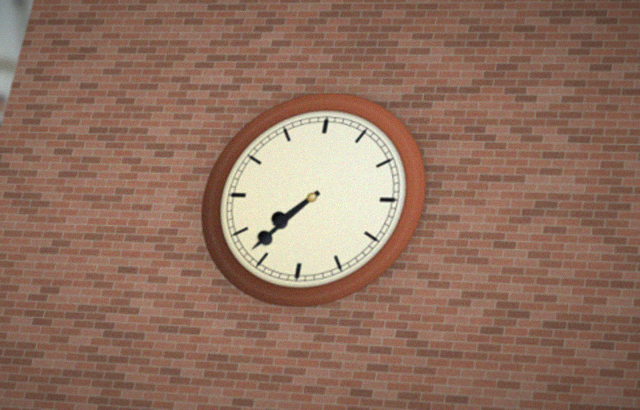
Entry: 7:37
